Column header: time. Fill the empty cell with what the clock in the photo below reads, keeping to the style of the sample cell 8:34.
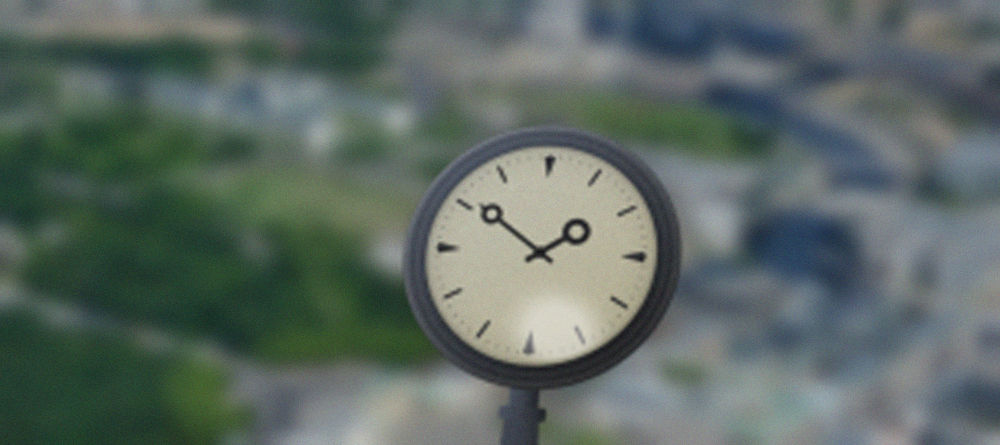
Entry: 1:51
